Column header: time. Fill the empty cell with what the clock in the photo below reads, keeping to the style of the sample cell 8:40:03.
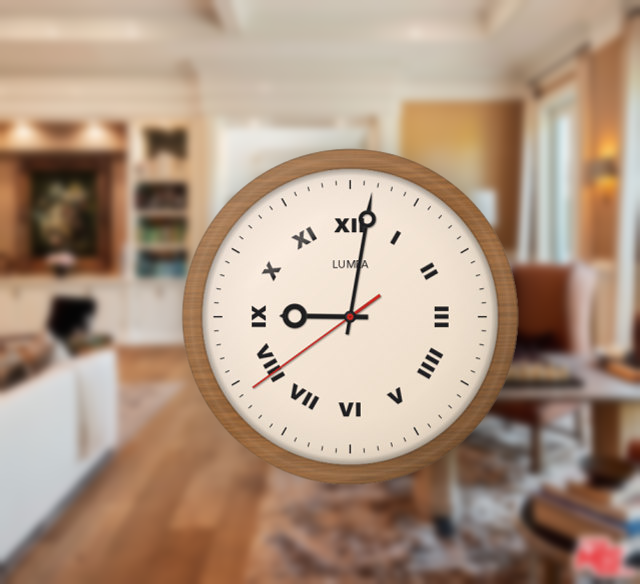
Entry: 9:01:39
